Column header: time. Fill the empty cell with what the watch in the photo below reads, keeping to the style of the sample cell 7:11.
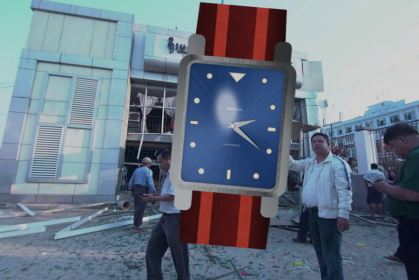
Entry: 2:21
